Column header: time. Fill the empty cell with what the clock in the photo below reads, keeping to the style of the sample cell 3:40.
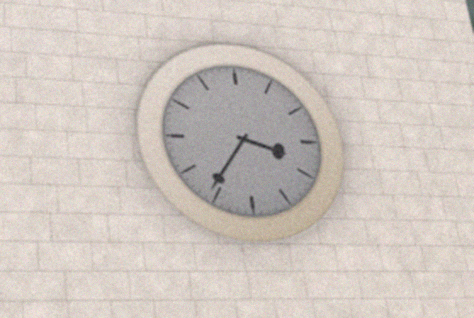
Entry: 3:36
